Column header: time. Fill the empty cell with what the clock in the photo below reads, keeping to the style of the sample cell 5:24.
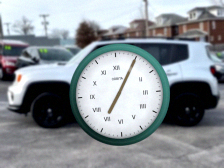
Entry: 7:05
